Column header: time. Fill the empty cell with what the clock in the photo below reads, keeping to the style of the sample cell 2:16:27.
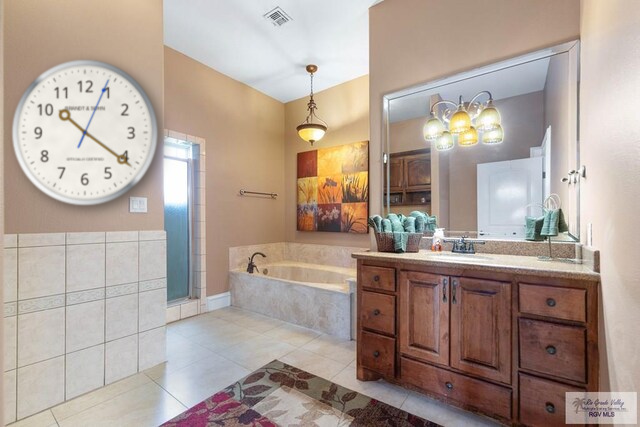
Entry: 10:21:04
